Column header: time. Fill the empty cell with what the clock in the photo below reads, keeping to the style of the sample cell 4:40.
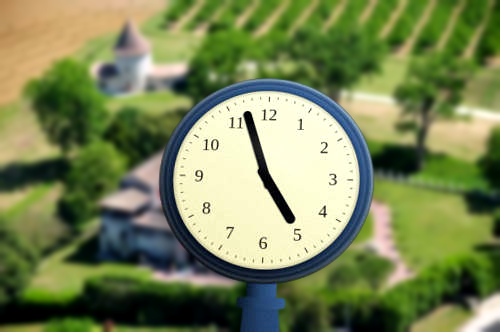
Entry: 4:57
